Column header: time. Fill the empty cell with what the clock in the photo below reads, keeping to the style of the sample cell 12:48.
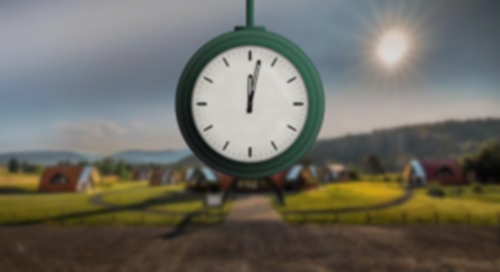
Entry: 12:02
